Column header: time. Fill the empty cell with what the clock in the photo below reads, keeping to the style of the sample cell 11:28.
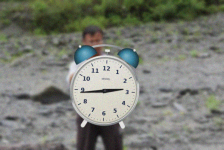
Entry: 2:44
